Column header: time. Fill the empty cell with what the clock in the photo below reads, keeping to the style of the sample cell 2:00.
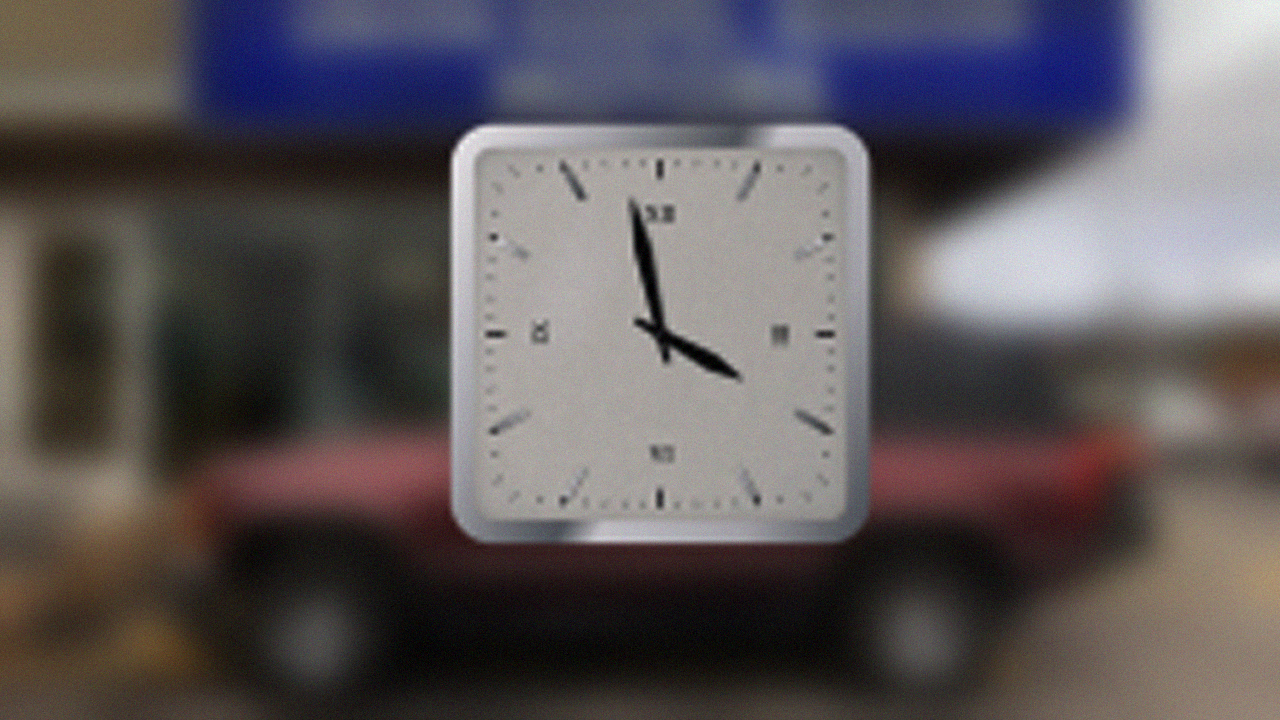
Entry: 3:58
